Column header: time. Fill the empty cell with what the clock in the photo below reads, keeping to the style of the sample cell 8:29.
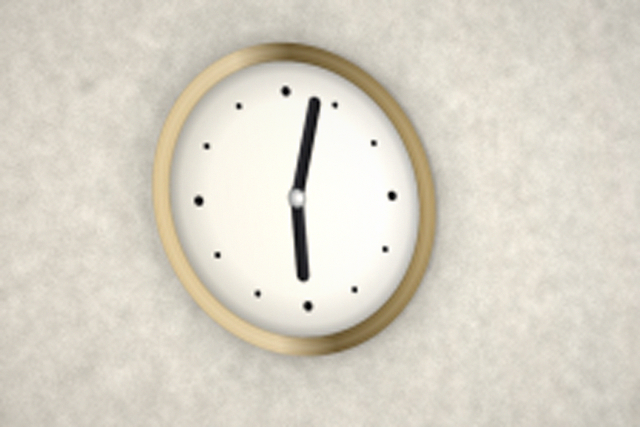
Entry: 6:03
